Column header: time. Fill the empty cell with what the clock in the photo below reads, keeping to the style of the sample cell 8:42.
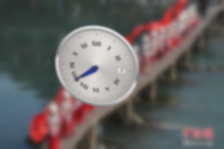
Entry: 7:39
